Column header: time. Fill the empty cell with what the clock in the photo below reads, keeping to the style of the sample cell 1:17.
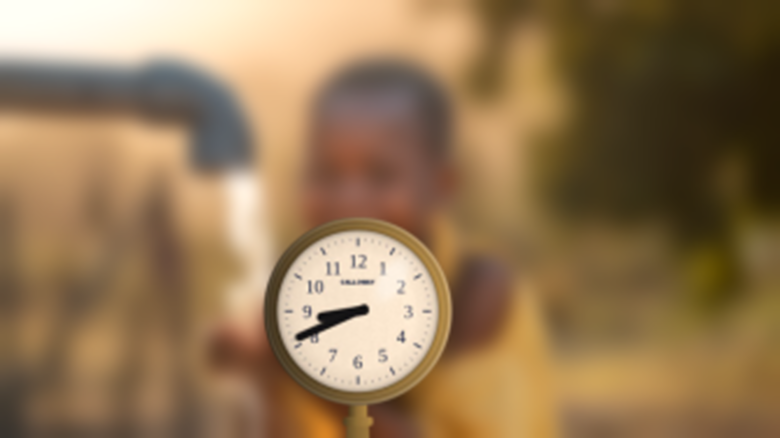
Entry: 8:41
